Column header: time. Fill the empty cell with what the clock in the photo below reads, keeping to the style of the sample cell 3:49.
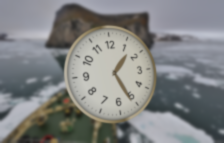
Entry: 1:26
